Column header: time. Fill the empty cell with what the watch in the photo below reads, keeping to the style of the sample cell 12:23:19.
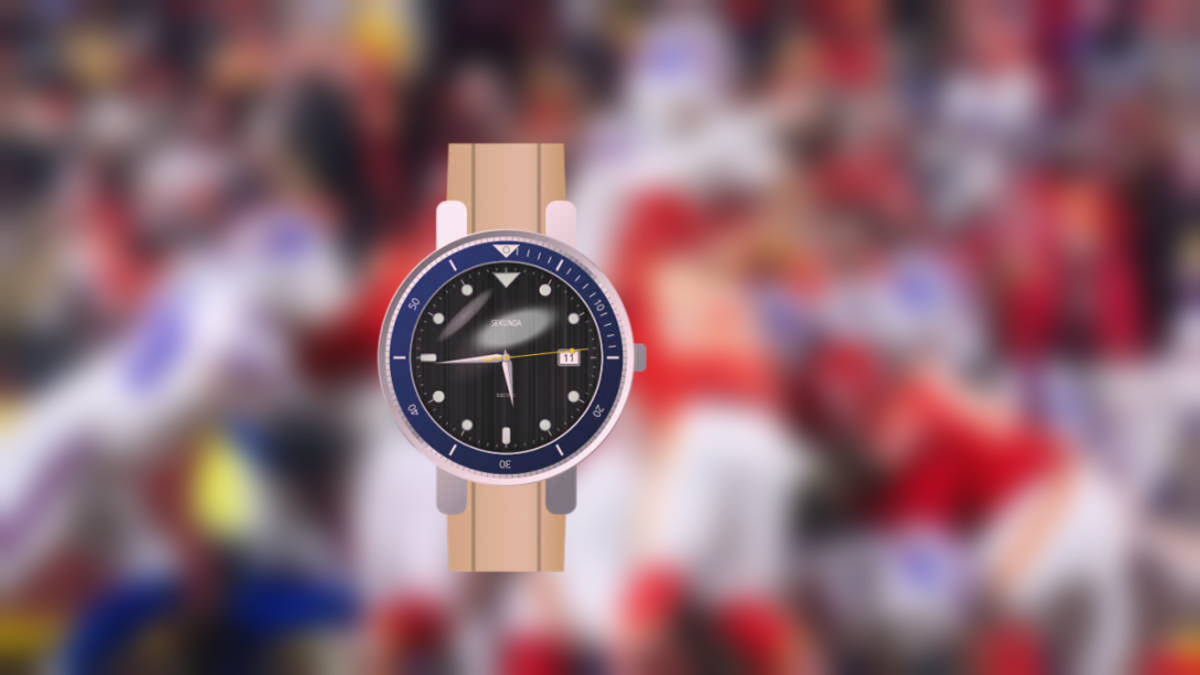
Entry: 5:44:14
